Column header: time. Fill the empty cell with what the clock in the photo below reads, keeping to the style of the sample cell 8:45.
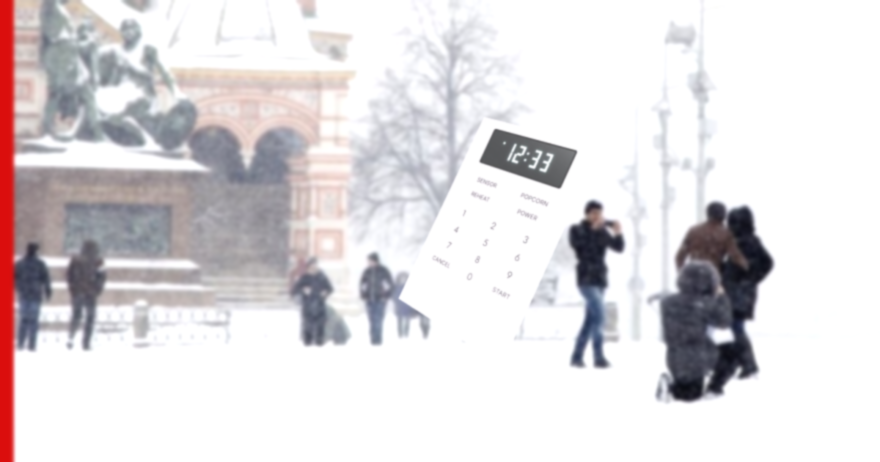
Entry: 12:33
